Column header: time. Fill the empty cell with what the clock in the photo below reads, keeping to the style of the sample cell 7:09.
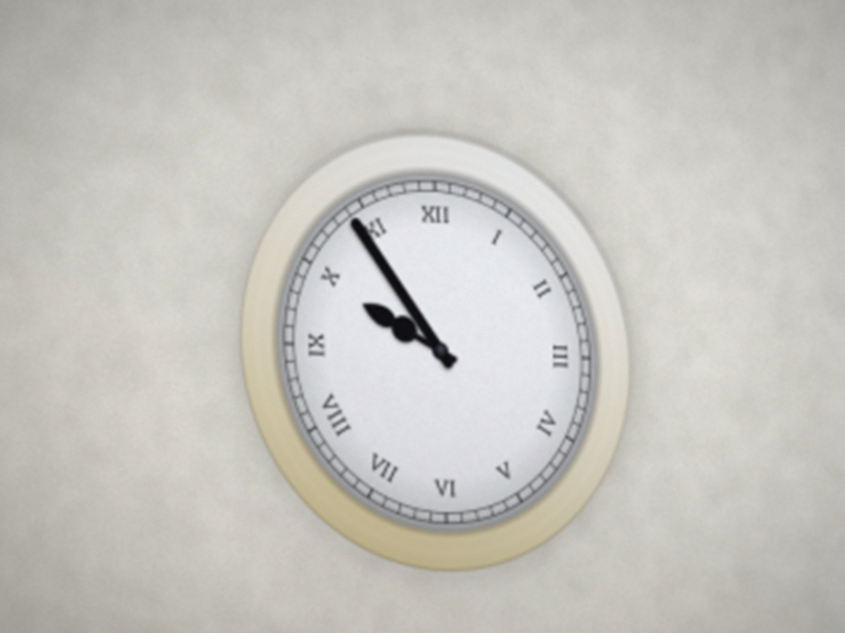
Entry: 9:54
